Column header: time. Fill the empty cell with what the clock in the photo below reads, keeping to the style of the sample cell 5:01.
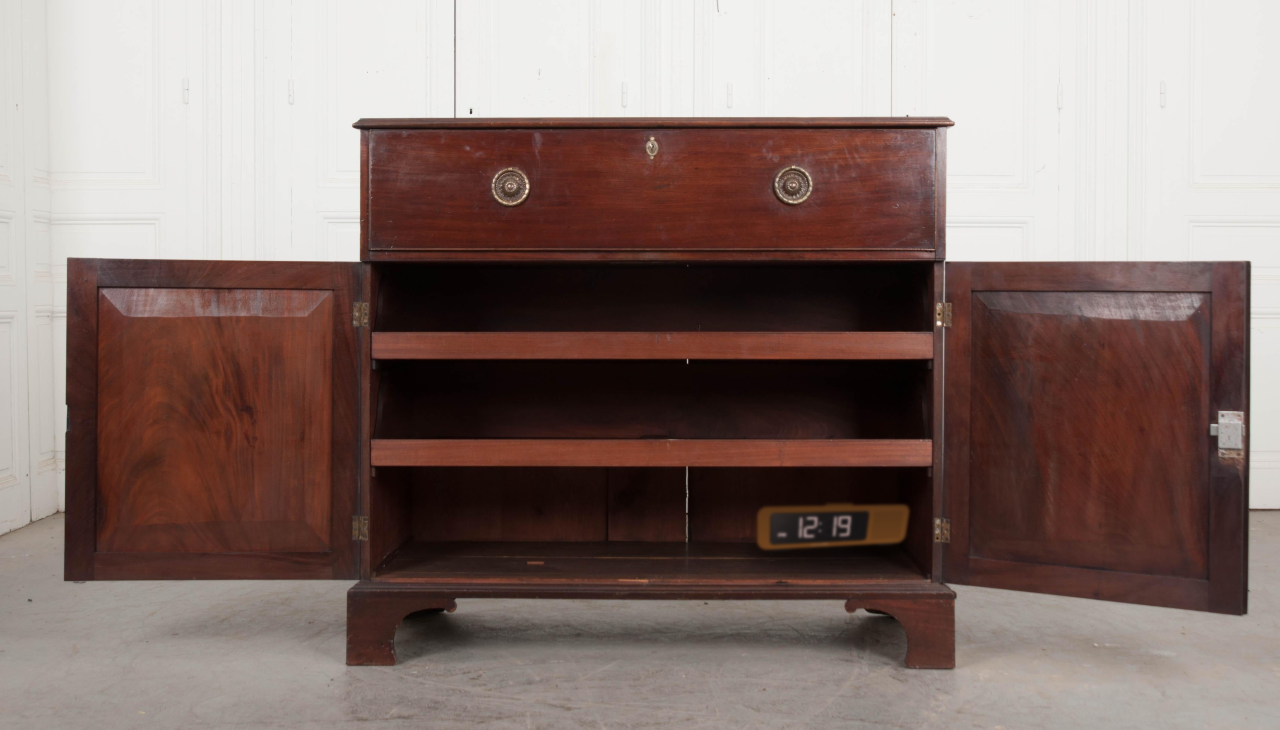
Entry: 12:19
